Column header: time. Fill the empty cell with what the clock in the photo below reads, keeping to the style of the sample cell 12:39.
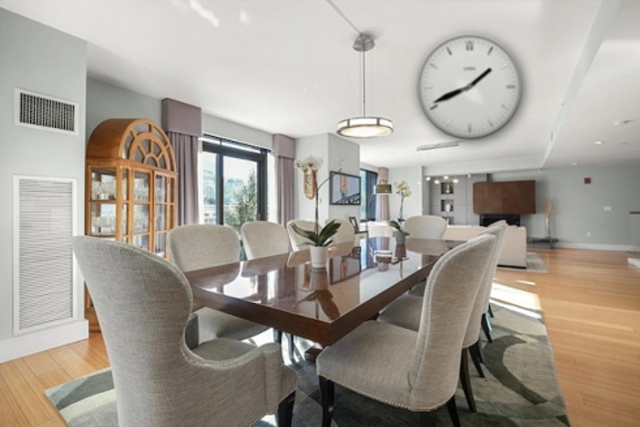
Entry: 1:41
